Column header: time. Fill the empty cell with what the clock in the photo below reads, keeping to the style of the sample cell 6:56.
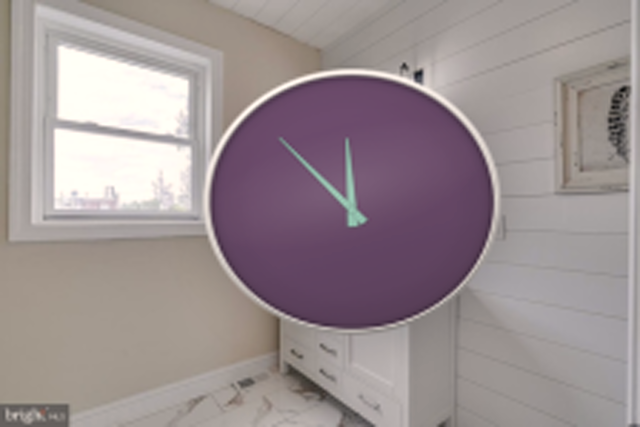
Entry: 11:53
